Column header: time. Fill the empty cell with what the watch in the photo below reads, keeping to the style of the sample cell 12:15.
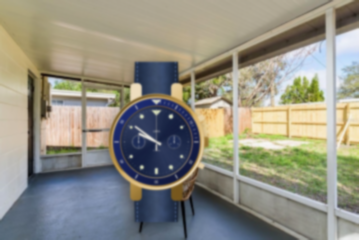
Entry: 9:51
